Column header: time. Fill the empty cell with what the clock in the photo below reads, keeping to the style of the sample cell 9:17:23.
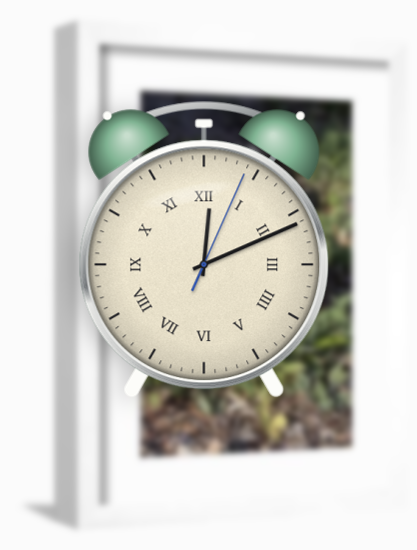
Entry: 12:11:04
